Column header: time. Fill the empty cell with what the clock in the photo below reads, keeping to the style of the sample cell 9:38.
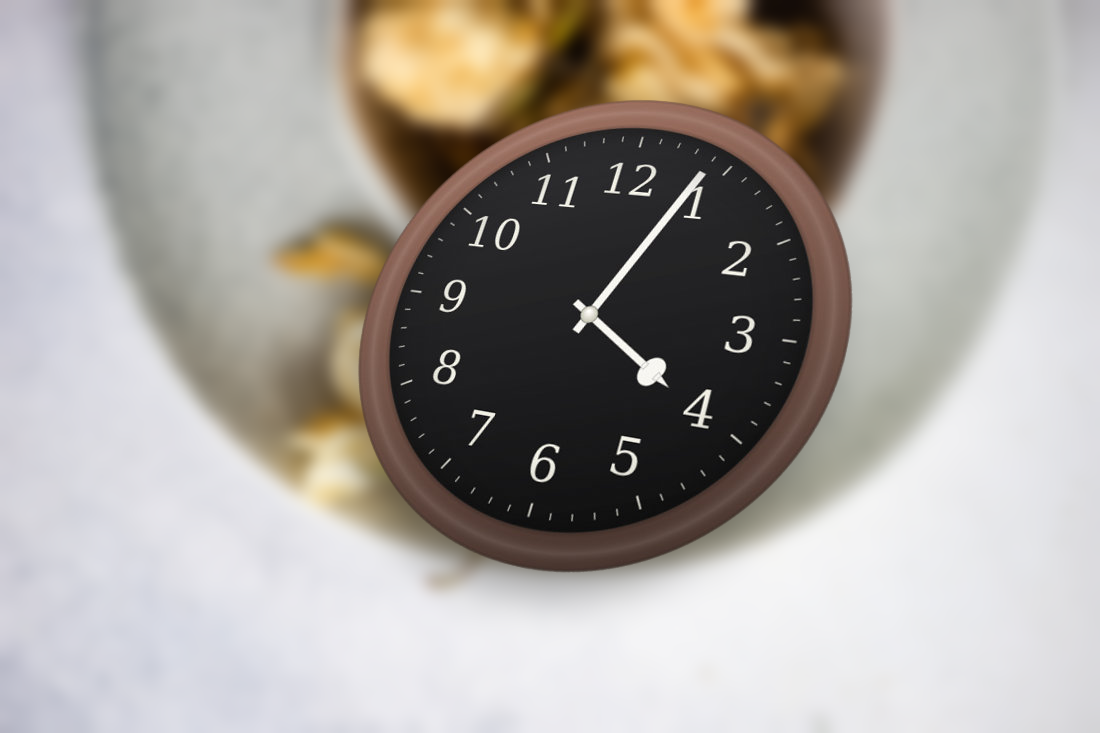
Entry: 4:04
